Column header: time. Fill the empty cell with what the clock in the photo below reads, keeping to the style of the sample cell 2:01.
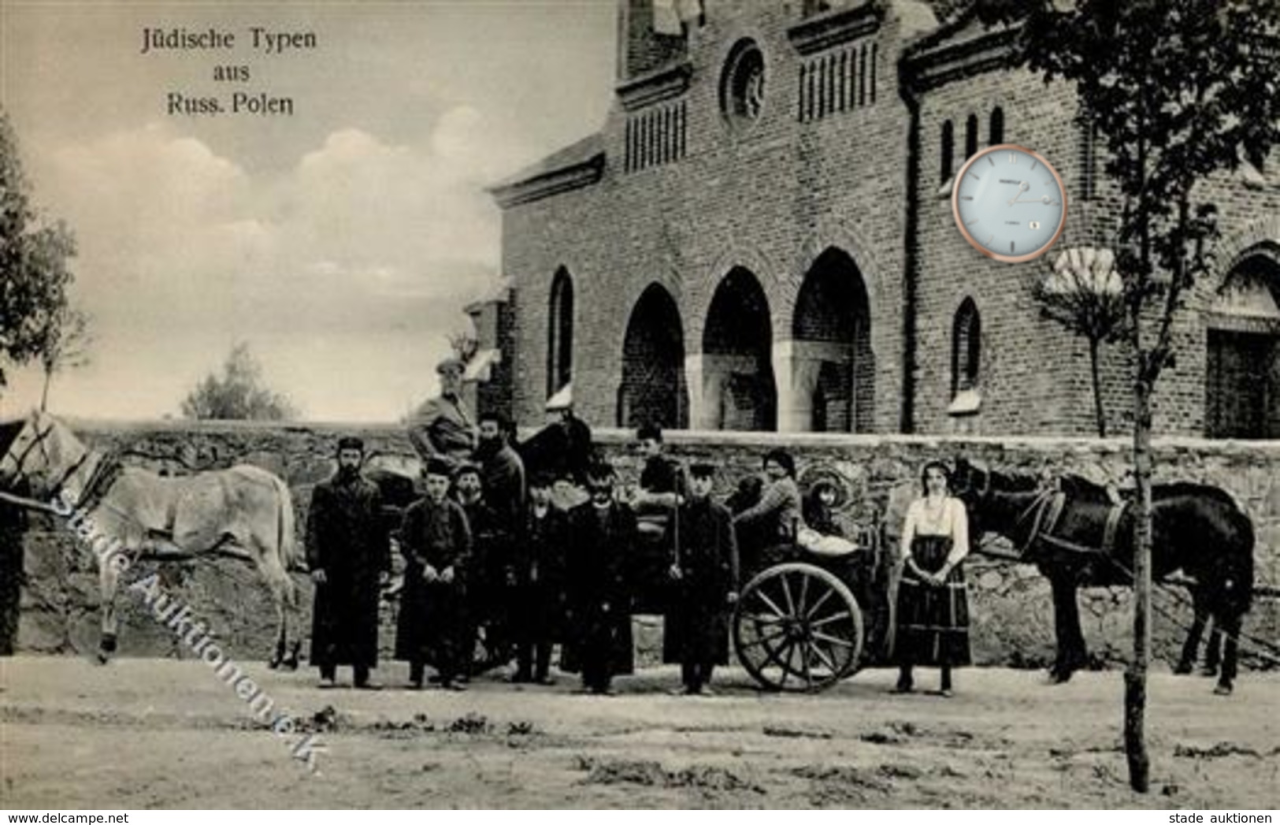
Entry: 1:14
